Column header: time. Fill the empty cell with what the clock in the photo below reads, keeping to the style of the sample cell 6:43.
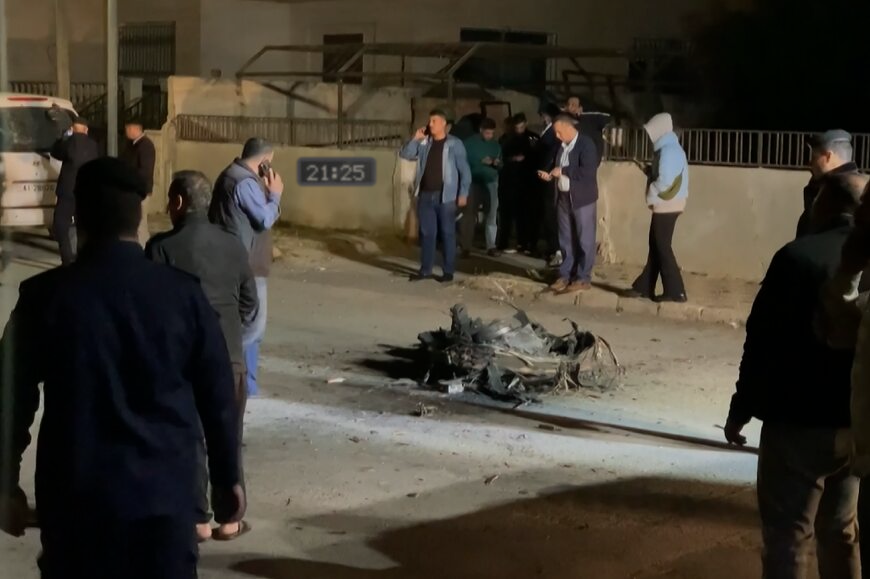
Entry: 21:25
